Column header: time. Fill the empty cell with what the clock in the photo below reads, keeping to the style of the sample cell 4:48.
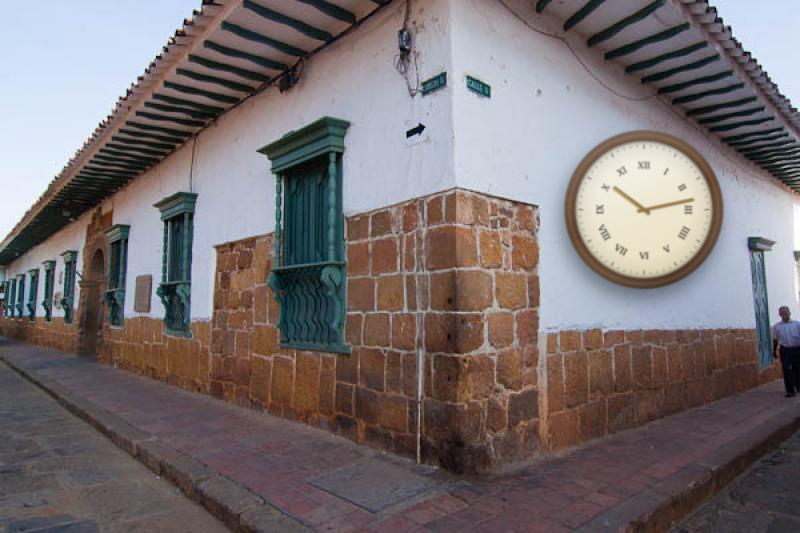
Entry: 10:13
